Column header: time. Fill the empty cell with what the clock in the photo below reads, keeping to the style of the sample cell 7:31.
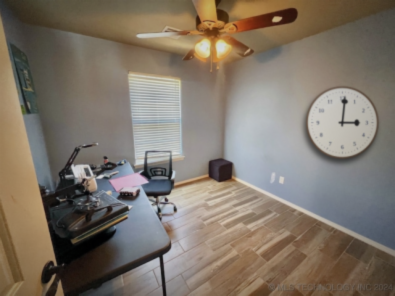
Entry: 3:01
